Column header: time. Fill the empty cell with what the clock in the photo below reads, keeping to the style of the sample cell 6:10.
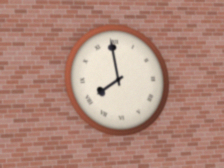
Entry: 7:59
